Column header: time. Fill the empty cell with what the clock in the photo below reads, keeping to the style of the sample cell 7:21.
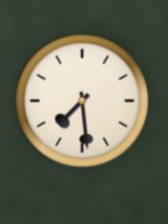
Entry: 7:29
